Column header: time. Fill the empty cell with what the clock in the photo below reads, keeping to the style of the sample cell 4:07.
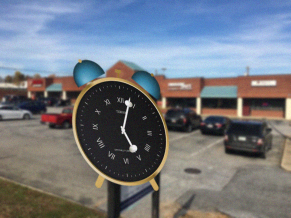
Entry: 5:03
